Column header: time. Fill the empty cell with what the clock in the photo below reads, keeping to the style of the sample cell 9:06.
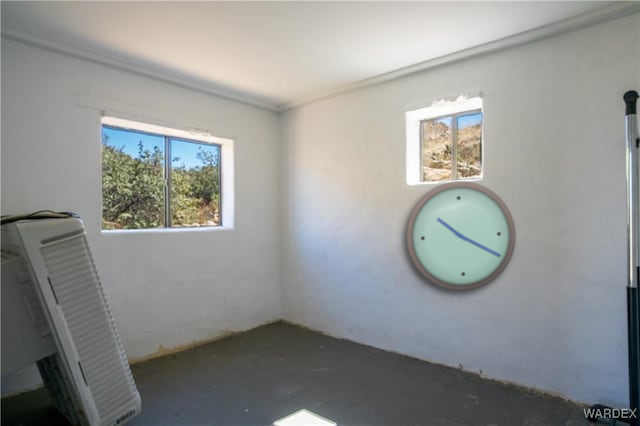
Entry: 10:20
